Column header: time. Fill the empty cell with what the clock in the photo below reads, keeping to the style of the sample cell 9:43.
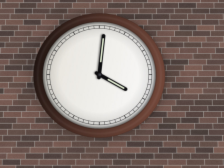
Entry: 4:01
